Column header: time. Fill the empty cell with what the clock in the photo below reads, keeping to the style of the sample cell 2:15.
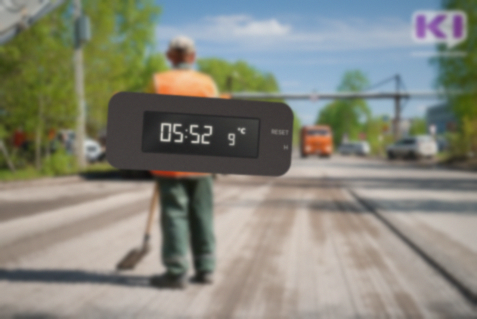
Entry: 5:52
